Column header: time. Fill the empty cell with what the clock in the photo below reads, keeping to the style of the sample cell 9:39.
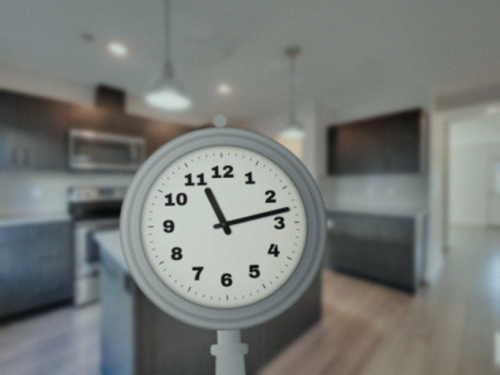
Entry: 11:13
